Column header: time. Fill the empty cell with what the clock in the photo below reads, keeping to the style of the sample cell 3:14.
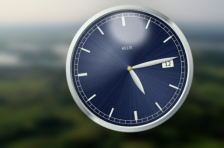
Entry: 5:14
